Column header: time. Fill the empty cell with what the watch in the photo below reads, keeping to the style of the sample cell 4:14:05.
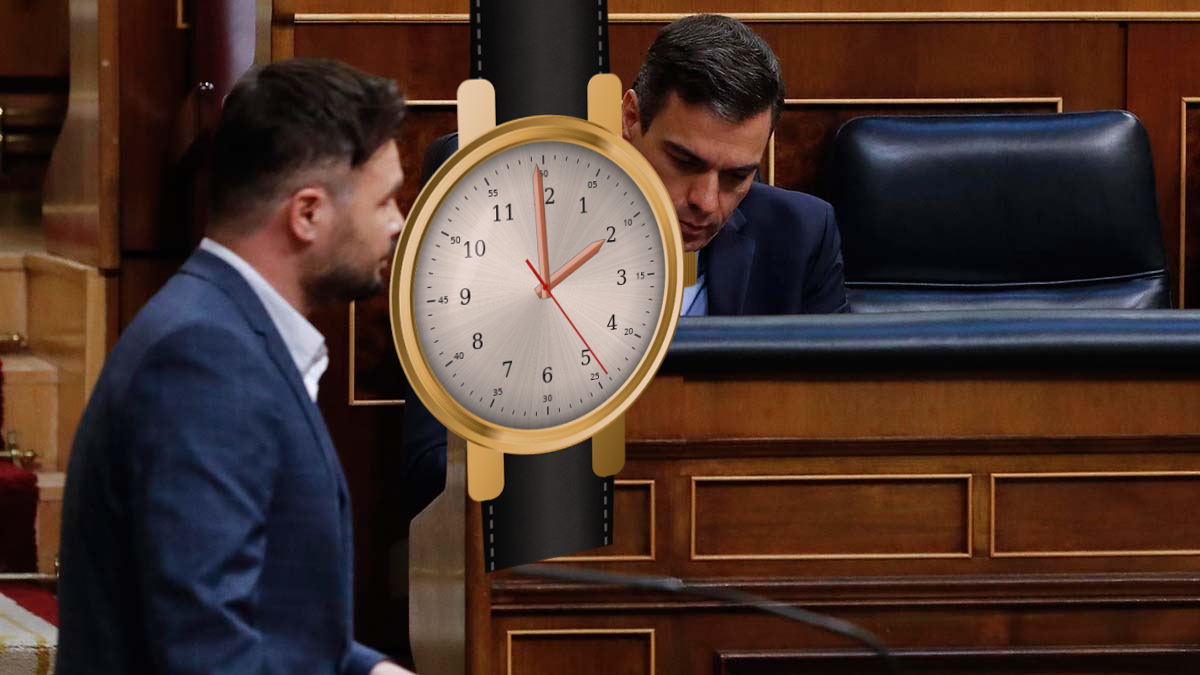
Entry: 1:59:24
